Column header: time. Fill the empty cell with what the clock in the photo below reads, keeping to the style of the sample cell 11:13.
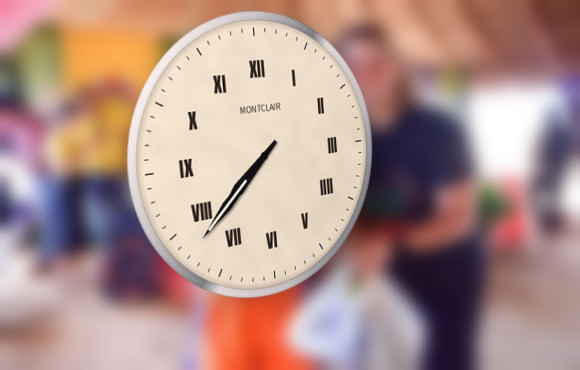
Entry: 7:38
